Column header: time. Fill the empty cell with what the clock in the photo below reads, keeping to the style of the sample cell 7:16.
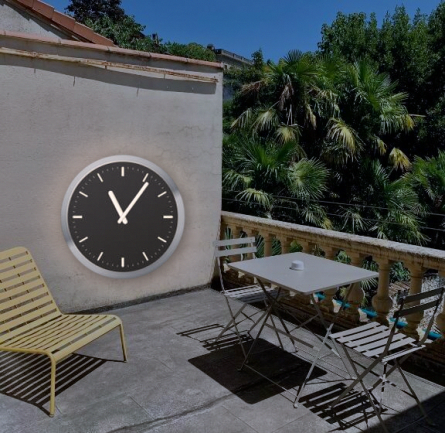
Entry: 11:06
